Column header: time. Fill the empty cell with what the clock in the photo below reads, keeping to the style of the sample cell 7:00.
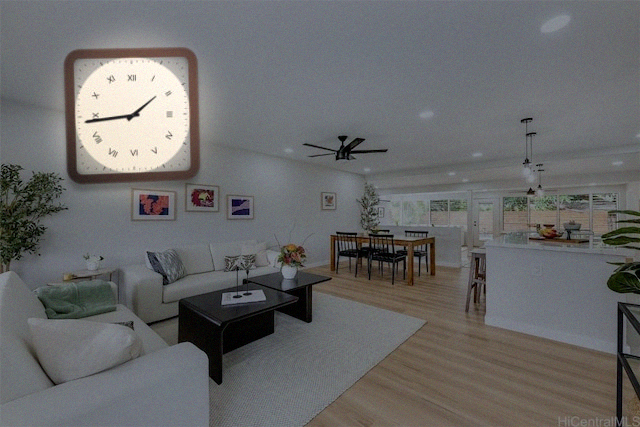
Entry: 1:44
